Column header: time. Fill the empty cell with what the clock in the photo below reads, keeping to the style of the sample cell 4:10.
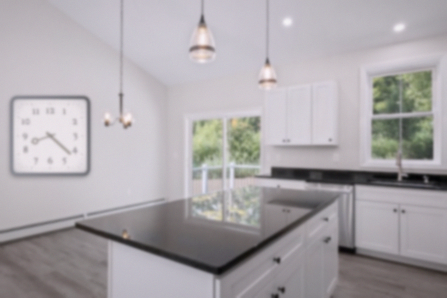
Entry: 8:22
